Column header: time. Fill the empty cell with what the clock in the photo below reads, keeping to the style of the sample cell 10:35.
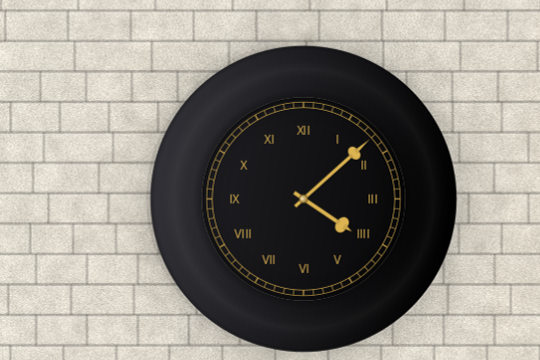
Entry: 4:08
